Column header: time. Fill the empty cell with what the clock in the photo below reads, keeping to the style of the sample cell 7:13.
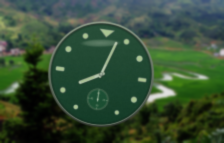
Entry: 8:03
